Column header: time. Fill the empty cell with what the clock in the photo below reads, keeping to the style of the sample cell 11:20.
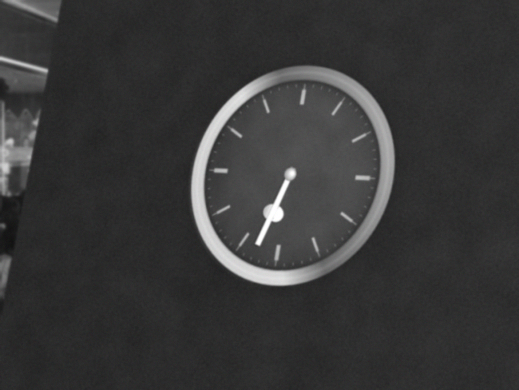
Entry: 6:33
